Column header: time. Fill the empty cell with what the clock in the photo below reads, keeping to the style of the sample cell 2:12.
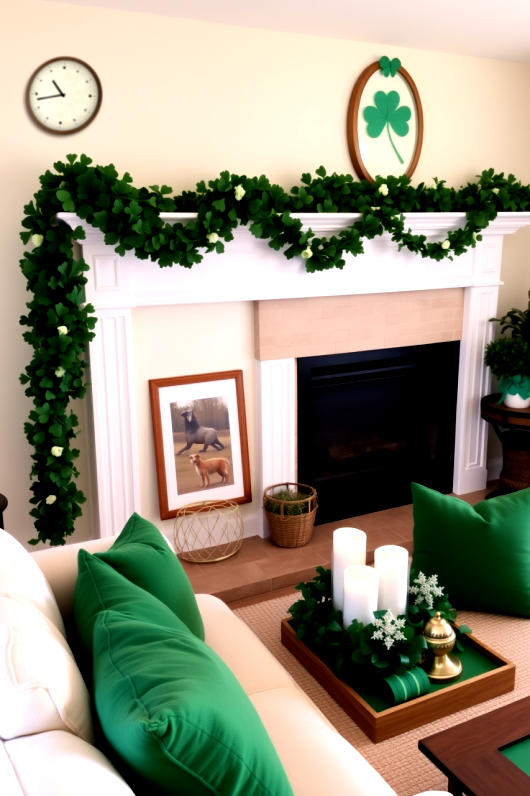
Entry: 10:43
